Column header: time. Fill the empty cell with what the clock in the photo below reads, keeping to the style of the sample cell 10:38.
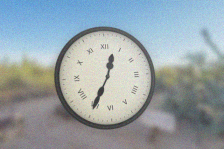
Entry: 12:35
